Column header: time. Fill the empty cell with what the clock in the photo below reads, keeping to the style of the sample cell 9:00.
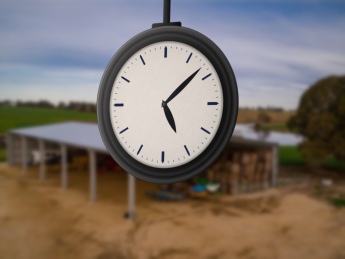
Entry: 5:08
